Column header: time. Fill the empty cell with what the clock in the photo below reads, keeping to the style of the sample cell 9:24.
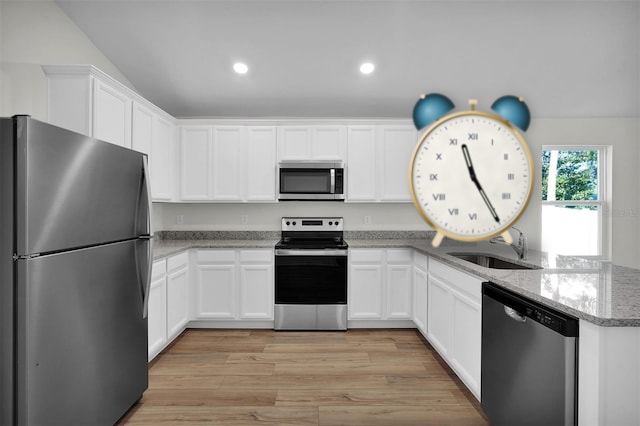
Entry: 11:25
